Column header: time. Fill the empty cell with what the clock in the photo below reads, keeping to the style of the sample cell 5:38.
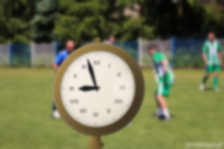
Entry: 8:57
